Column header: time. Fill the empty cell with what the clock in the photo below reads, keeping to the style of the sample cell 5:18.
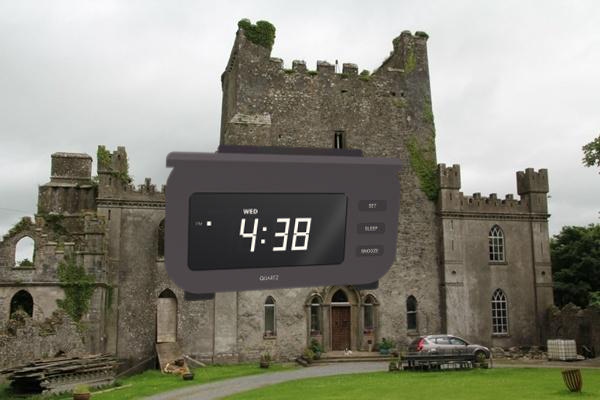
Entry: 4:38
